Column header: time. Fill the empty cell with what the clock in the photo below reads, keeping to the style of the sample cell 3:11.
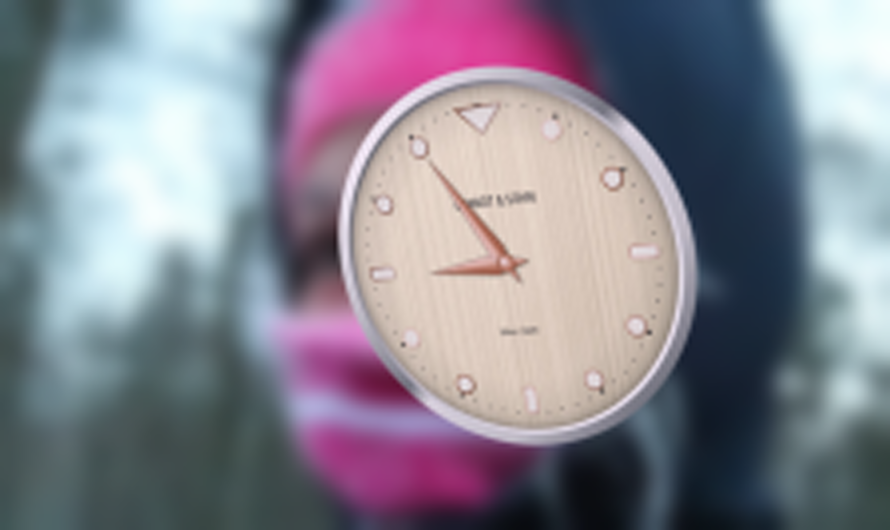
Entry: 8:55
